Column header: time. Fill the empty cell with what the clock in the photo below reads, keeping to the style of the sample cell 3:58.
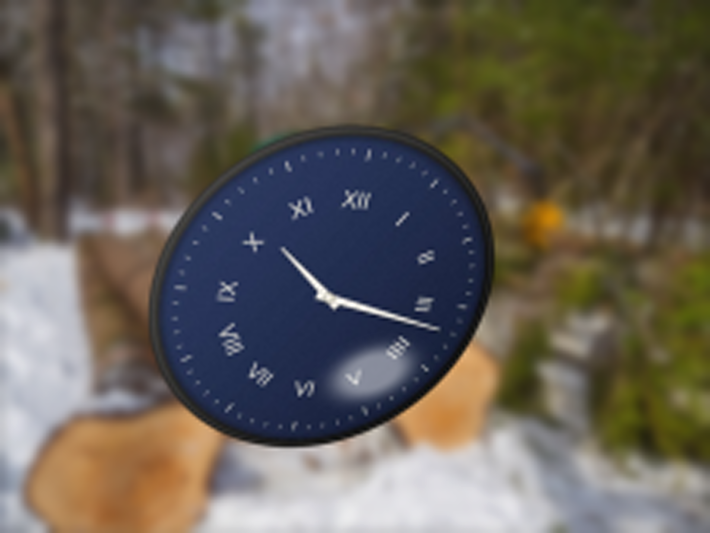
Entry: 10:17
